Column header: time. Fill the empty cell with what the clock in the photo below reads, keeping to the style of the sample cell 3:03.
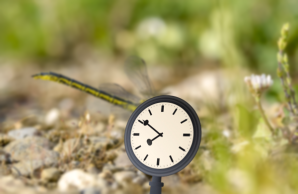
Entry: 7:51
